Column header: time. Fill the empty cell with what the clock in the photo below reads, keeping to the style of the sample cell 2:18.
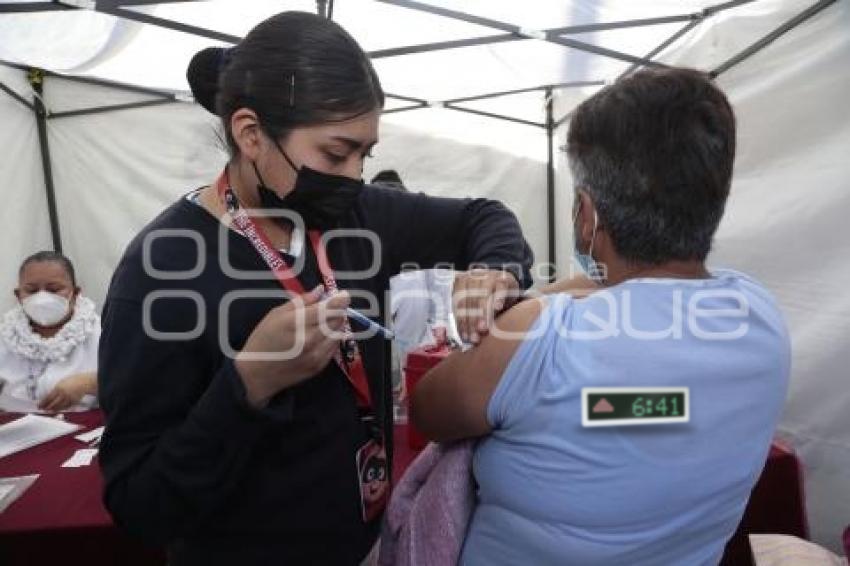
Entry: 6:41
